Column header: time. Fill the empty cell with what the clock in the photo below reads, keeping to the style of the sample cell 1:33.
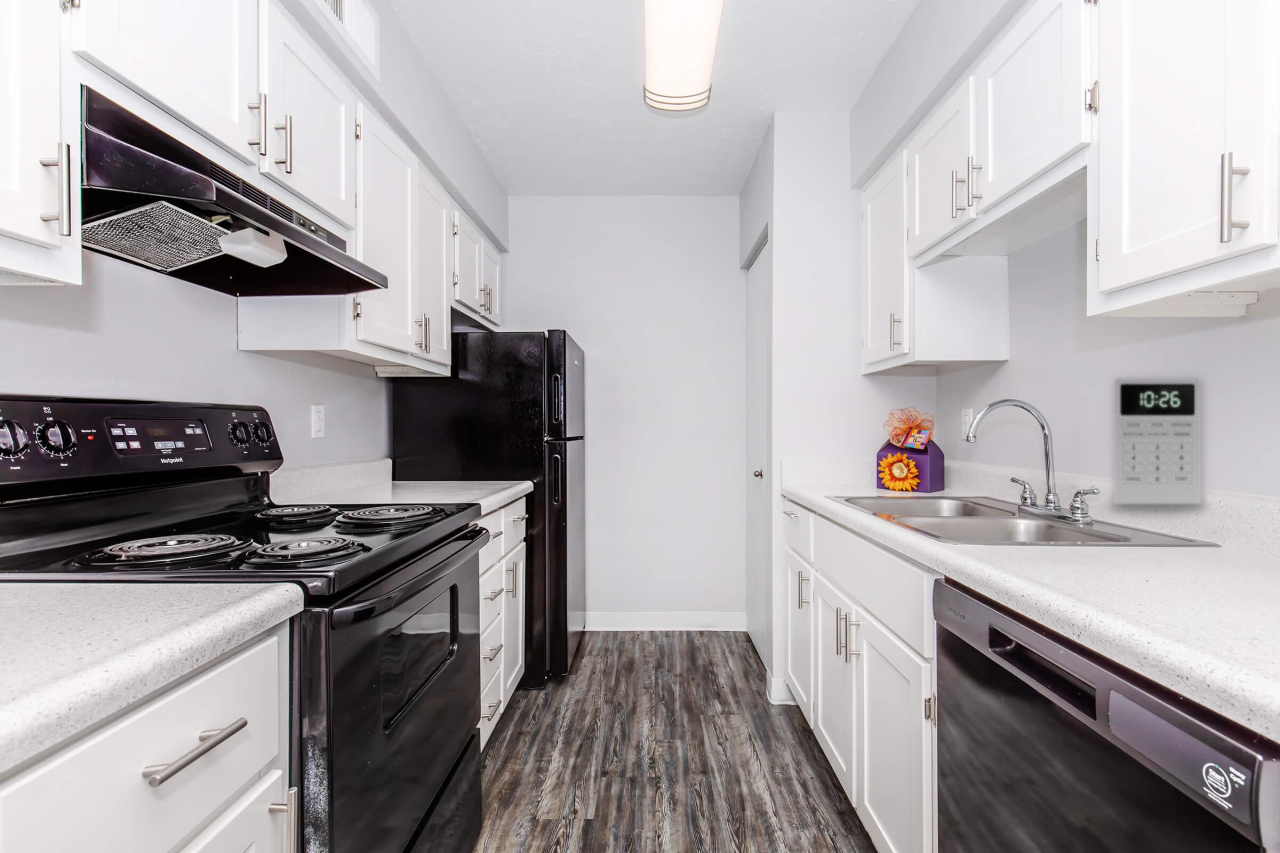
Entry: 10:26
